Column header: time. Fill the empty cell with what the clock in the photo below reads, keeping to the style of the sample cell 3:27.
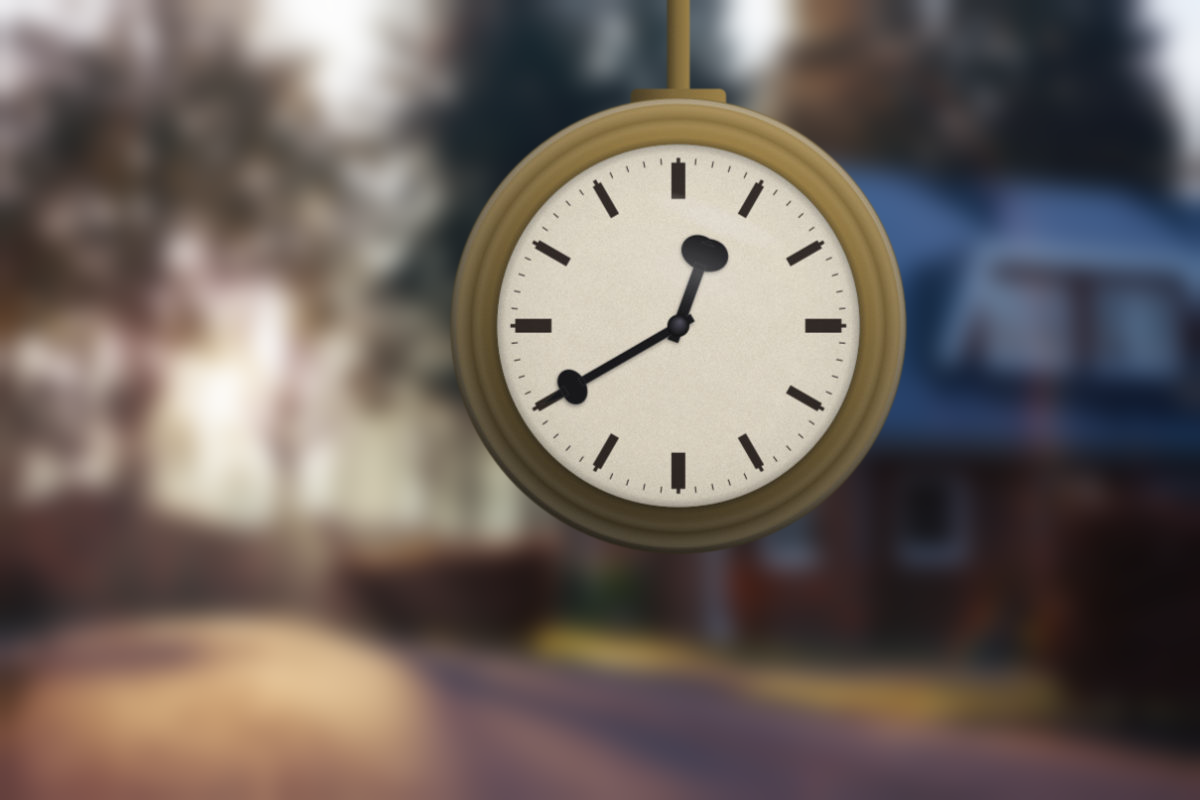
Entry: 12:40
